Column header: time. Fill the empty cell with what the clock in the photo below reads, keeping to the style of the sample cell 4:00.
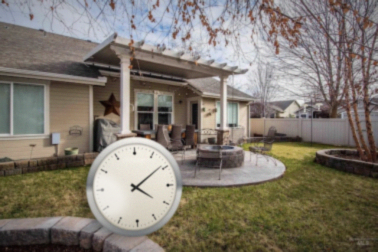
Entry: 4:09
